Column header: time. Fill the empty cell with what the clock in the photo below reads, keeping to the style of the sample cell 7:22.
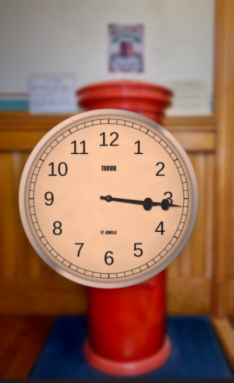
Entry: 3:16
